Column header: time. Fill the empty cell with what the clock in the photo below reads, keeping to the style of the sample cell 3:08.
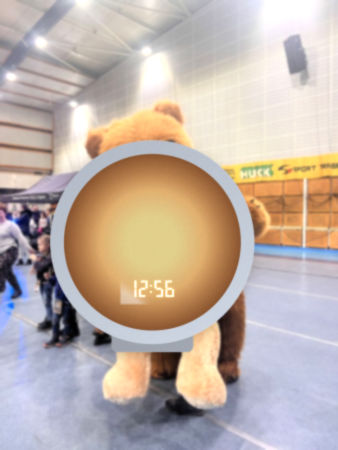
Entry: 12:56
